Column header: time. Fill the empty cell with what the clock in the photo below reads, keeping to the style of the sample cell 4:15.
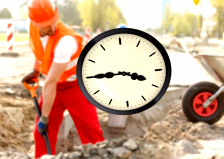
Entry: 3:45
